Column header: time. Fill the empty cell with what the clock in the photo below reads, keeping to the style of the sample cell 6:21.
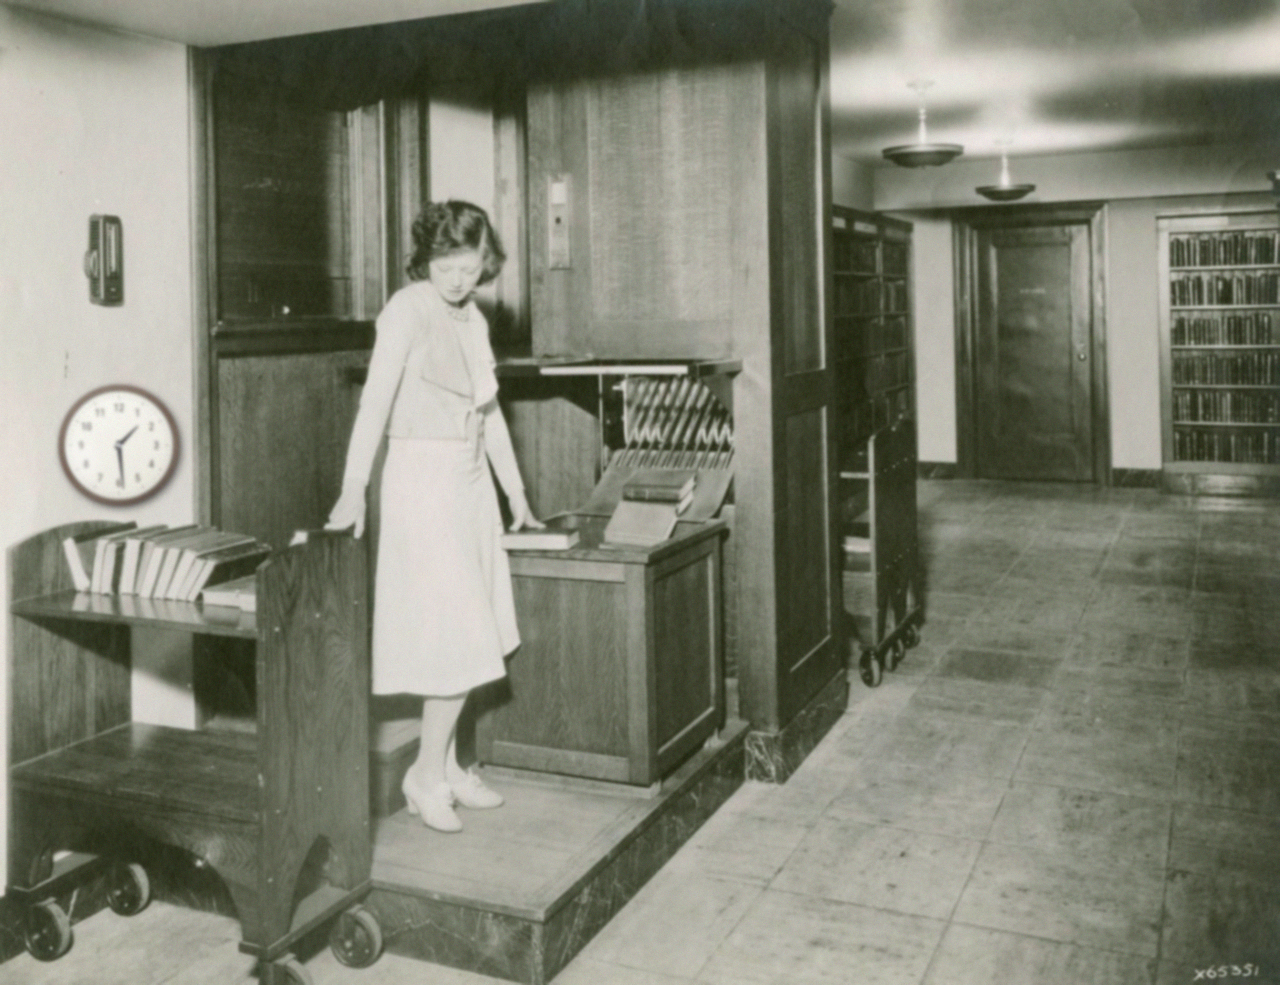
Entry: 1:29
